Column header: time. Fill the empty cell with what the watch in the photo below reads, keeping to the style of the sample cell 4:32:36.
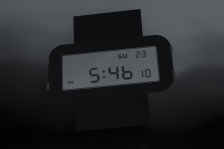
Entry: 5:46:10
